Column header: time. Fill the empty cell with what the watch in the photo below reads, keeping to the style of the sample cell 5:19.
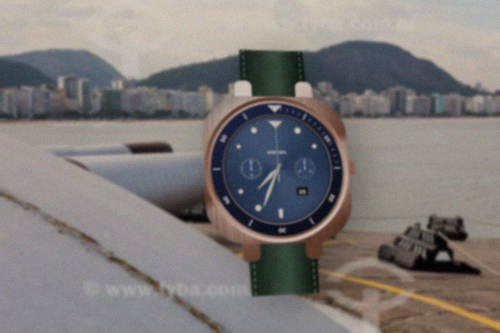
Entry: 7:34
